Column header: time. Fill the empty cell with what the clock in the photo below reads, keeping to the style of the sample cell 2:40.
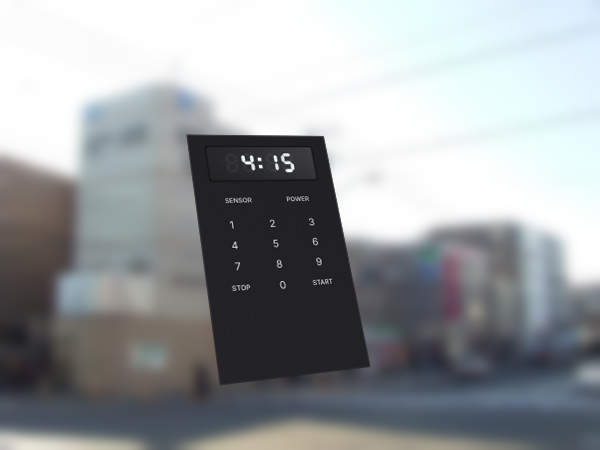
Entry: 4:15
